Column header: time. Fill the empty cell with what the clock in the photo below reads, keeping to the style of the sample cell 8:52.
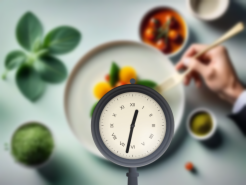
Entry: 12:32
